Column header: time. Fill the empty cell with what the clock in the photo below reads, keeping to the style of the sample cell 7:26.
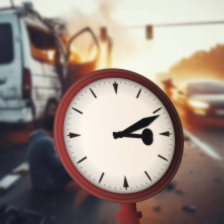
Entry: 3:11
